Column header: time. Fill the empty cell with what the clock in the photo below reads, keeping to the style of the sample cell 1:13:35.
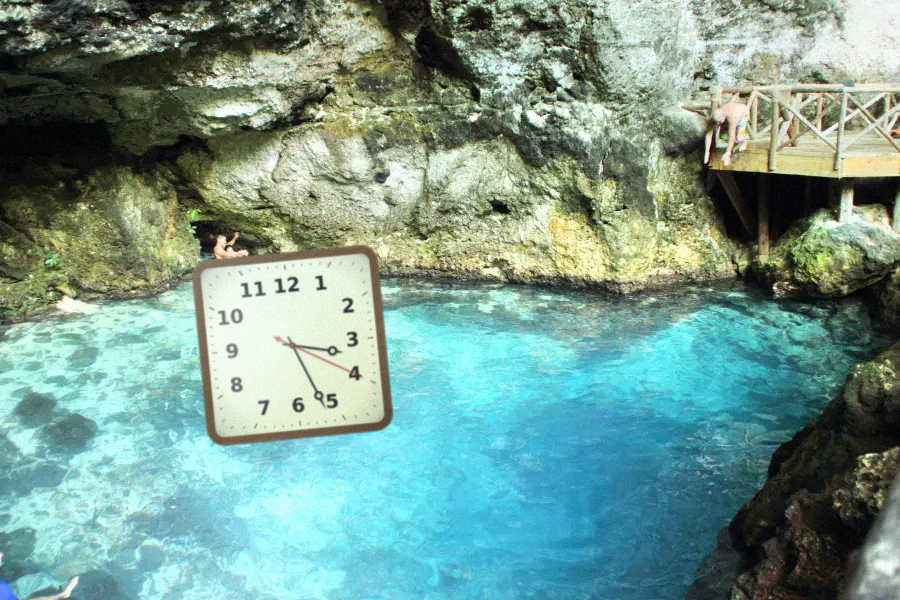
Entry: 3:26:20
